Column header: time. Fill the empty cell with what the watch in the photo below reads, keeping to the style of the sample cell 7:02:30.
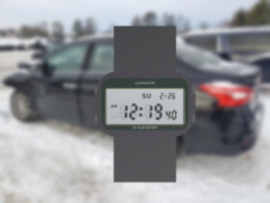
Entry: 12:19:40
